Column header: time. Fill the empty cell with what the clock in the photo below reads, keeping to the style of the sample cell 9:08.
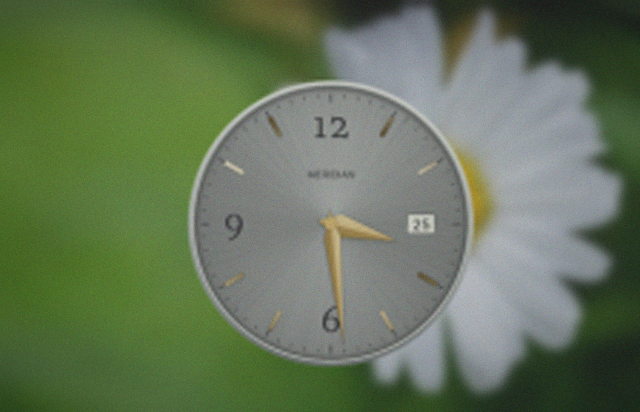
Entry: 3:29
